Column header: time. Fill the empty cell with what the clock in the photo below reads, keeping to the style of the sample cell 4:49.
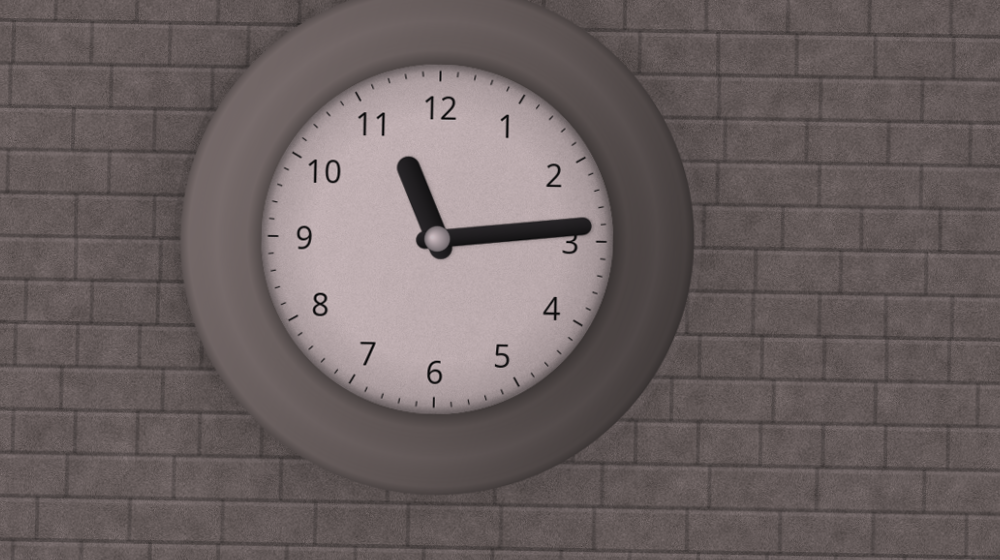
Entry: 11:14
